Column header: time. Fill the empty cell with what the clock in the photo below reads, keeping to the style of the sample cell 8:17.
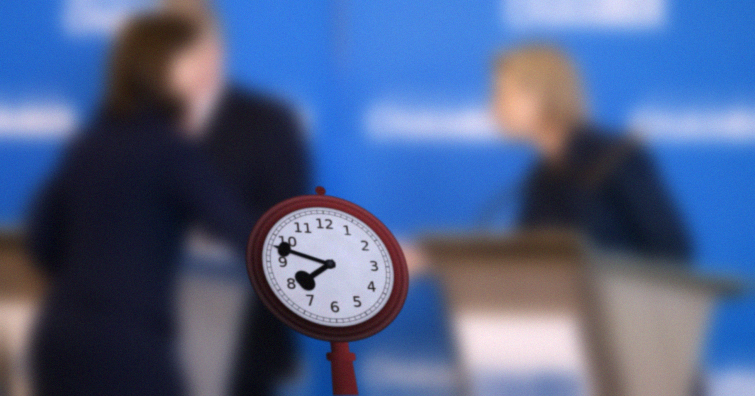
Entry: 7:48
